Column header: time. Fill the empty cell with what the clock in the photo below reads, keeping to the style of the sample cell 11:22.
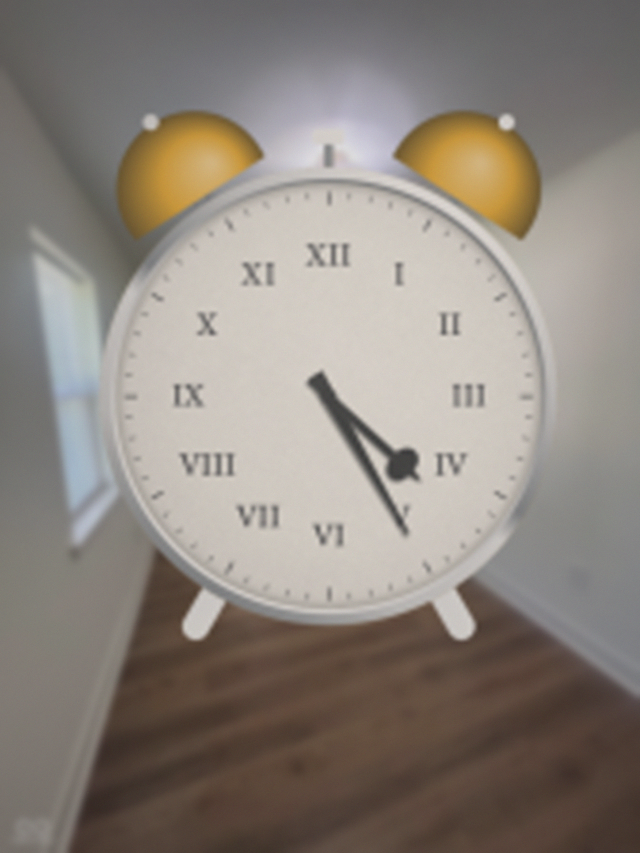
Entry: 4:25
